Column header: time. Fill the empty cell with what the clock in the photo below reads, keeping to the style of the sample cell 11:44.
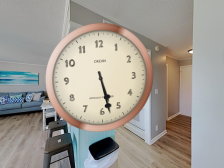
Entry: 5:28
